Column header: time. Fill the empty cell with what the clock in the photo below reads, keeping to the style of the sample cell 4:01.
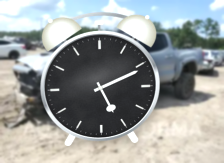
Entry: 5:11
